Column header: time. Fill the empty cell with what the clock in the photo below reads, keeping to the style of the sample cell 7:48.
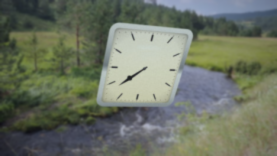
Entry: 7:38
